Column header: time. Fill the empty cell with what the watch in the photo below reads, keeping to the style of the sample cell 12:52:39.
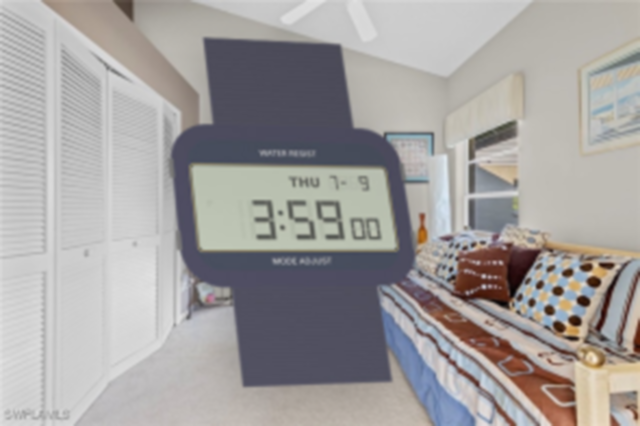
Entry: 3:59:00
